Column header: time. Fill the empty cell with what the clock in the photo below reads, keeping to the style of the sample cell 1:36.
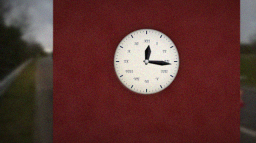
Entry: 12:16
